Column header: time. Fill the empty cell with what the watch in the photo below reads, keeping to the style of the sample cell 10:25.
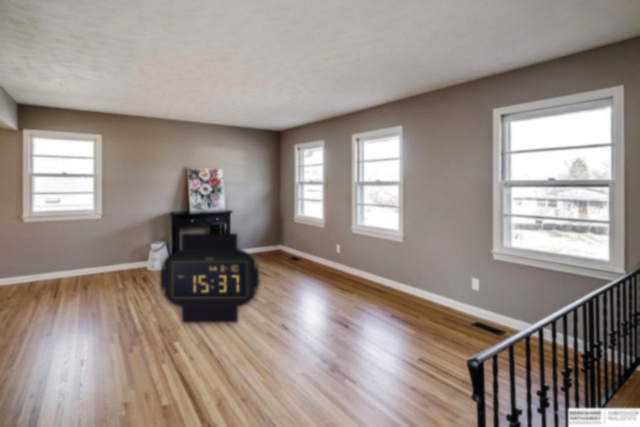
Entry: 15:37
